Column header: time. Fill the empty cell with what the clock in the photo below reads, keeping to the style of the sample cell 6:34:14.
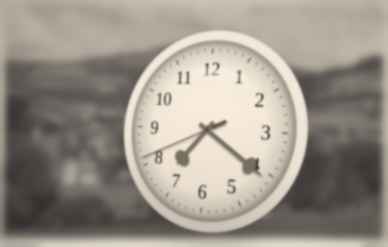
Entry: 7:20:41
